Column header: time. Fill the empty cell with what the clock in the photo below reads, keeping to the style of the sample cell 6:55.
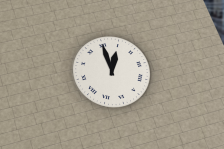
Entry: 1:00
